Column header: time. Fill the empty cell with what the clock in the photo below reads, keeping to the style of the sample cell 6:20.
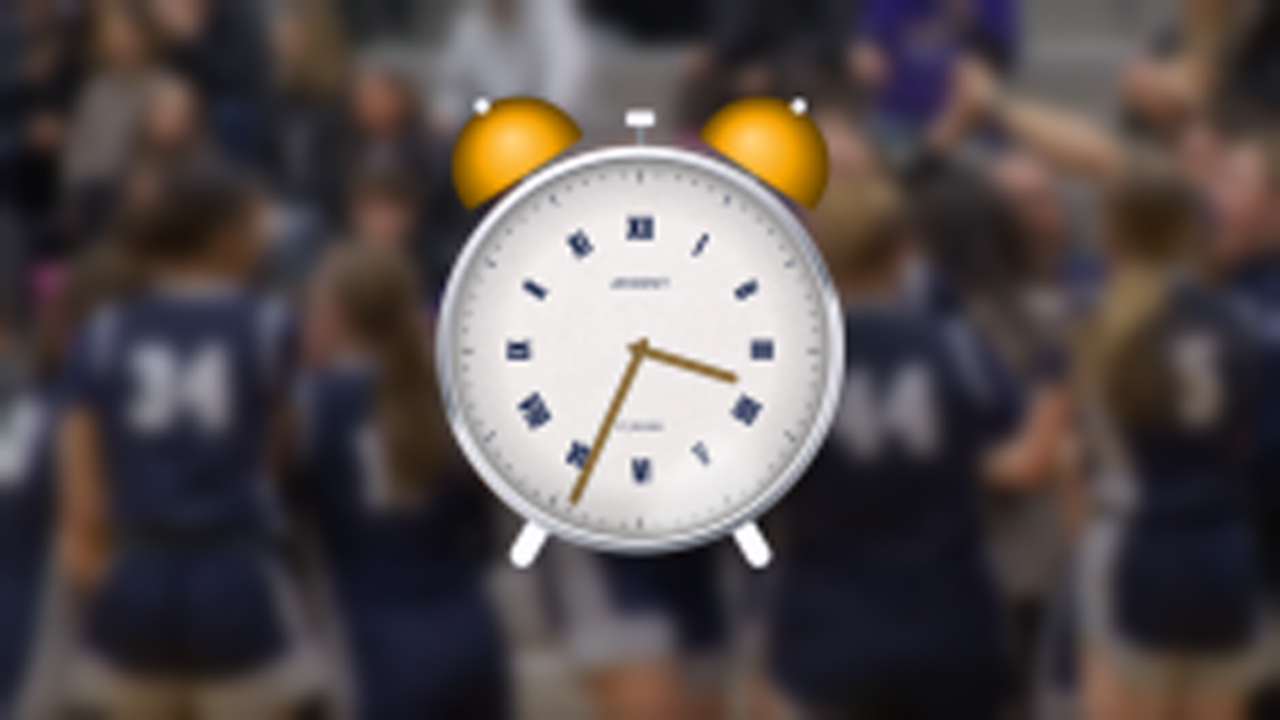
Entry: 3:34
